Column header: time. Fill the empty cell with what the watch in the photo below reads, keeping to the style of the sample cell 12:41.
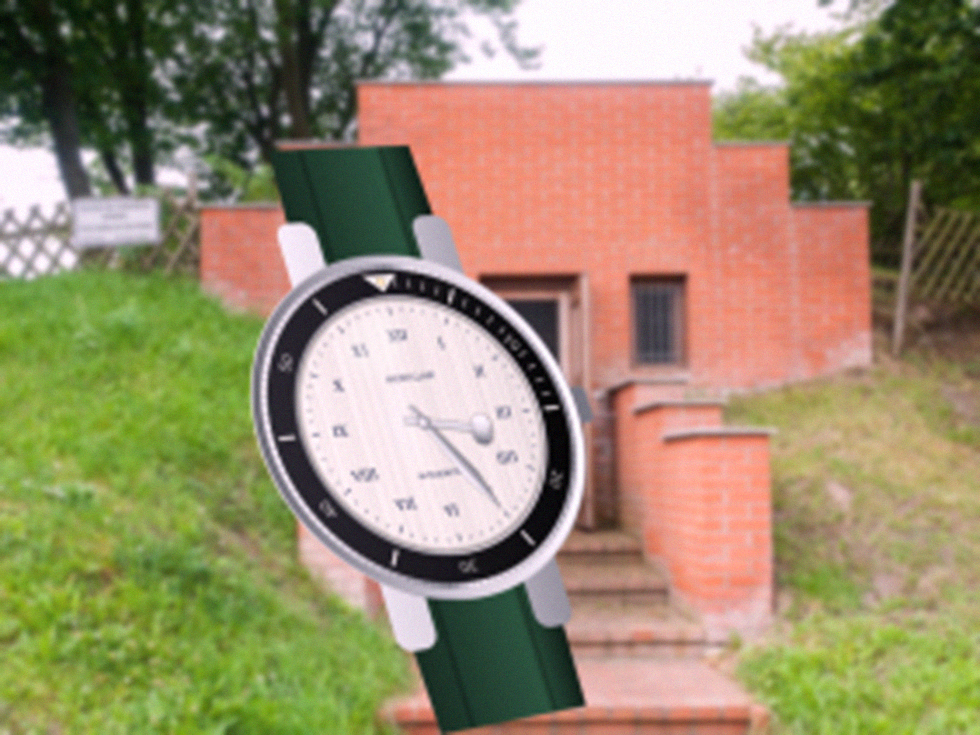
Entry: 3:25
